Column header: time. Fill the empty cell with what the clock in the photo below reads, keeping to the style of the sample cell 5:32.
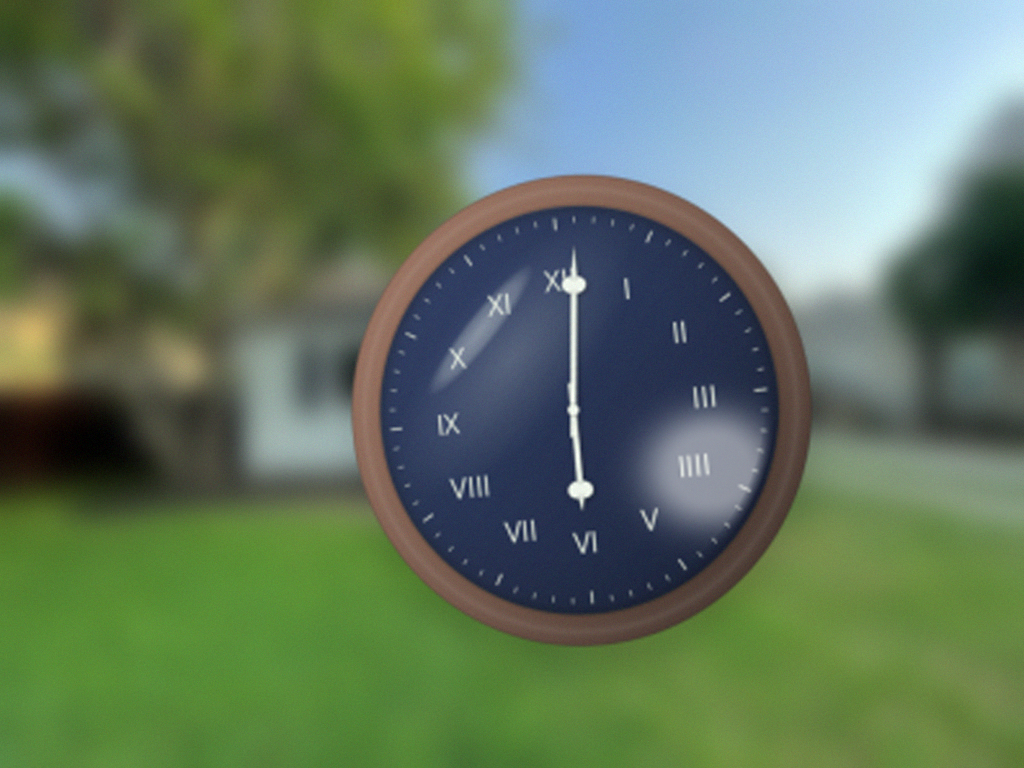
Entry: 6:01
